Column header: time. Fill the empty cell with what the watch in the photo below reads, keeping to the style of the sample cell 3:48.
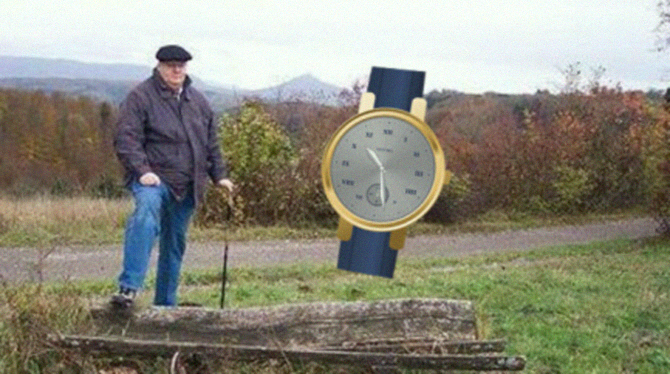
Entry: 10:28
